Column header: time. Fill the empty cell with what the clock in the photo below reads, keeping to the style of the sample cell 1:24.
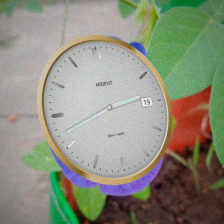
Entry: 2:42
